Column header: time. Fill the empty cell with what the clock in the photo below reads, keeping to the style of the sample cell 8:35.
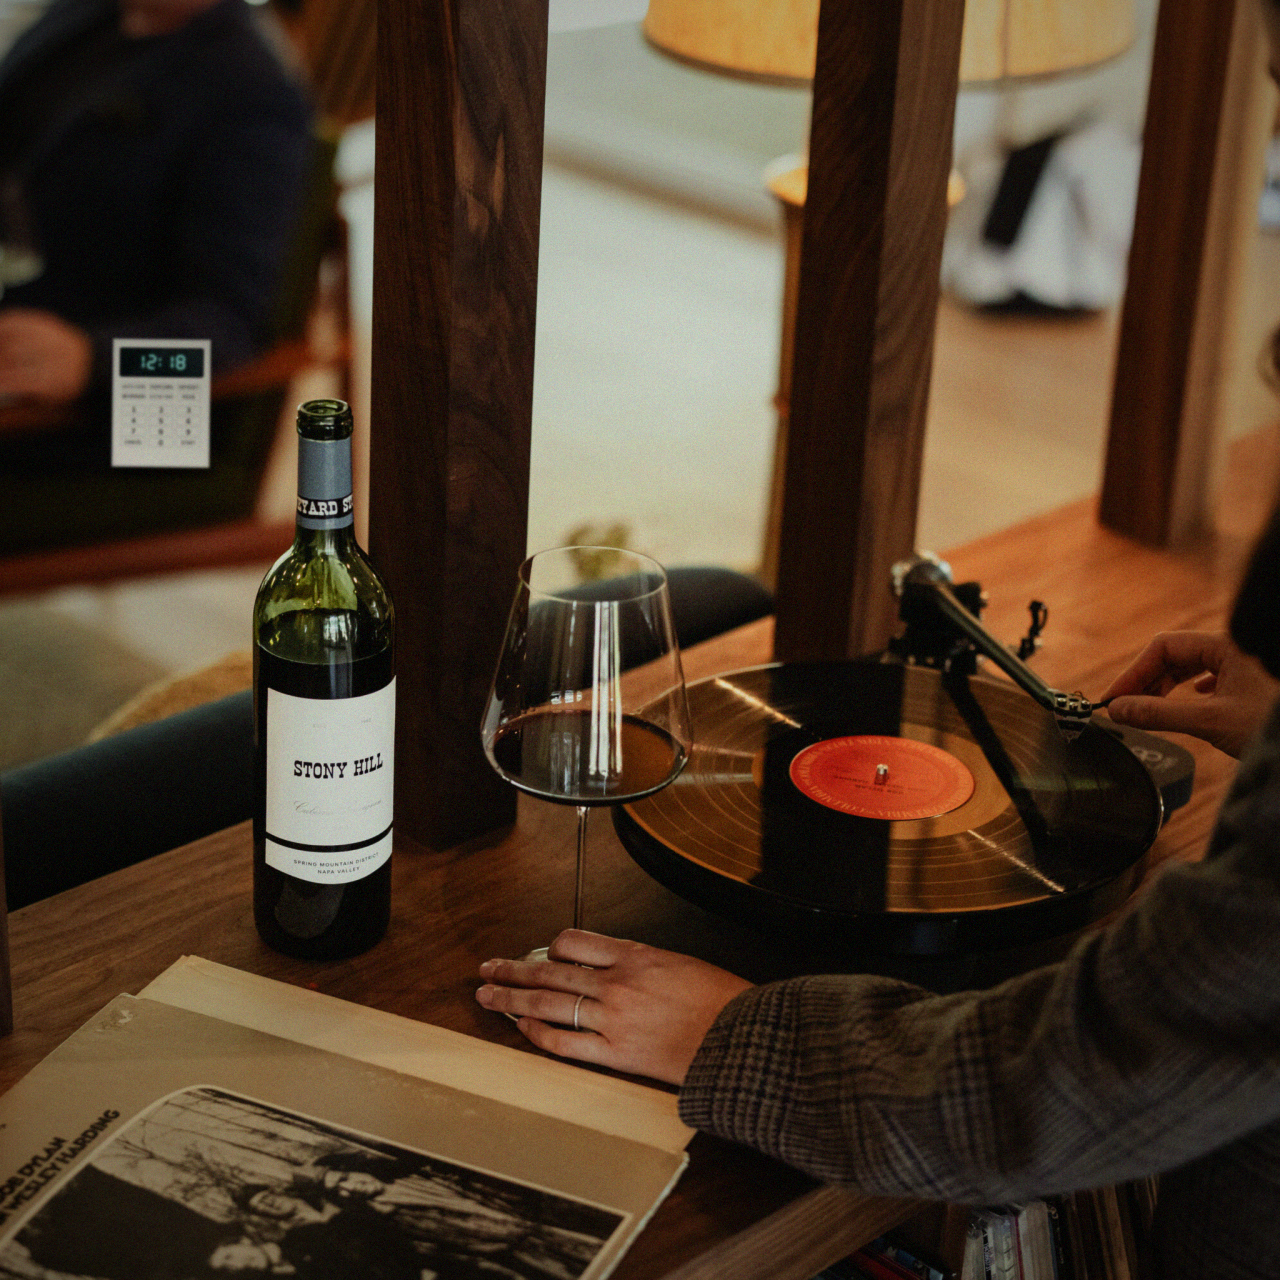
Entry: 12:18
